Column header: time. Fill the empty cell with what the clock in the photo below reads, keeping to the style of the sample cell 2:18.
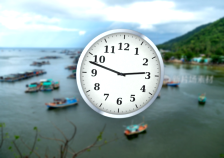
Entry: 2:48
